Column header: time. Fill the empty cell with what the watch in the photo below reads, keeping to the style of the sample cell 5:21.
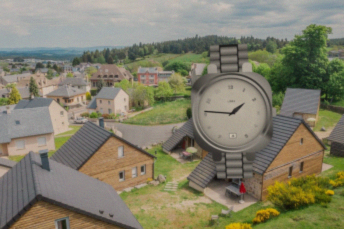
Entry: 1:46
